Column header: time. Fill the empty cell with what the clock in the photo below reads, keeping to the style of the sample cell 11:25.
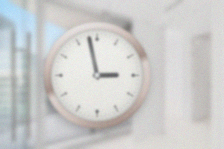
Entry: 2:58
